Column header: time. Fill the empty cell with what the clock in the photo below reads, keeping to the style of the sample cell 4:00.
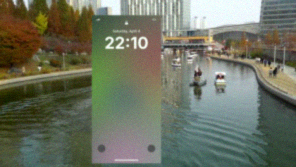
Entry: 22:10
